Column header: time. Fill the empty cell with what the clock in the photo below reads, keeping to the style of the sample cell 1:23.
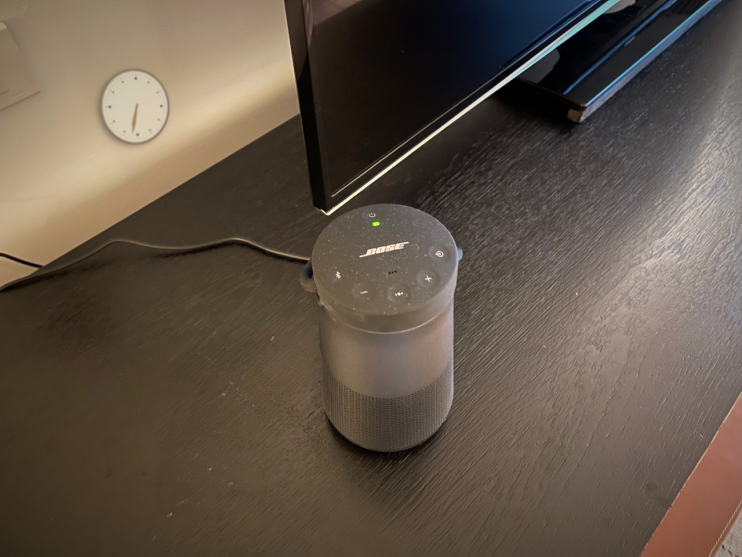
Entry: 6:32
